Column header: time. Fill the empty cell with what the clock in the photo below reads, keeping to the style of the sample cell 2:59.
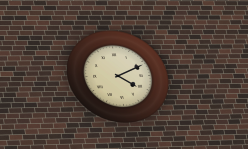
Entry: 4:11
